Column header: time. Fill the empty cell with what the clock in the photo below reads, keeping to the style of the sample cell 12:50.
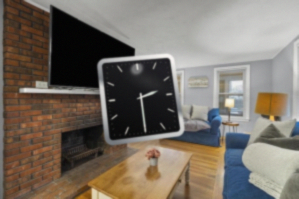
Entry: 2:30
